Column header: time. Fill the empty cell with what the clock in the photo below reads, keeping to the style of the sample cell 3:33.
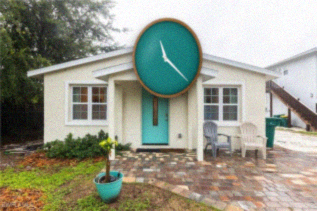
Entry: 11:22
